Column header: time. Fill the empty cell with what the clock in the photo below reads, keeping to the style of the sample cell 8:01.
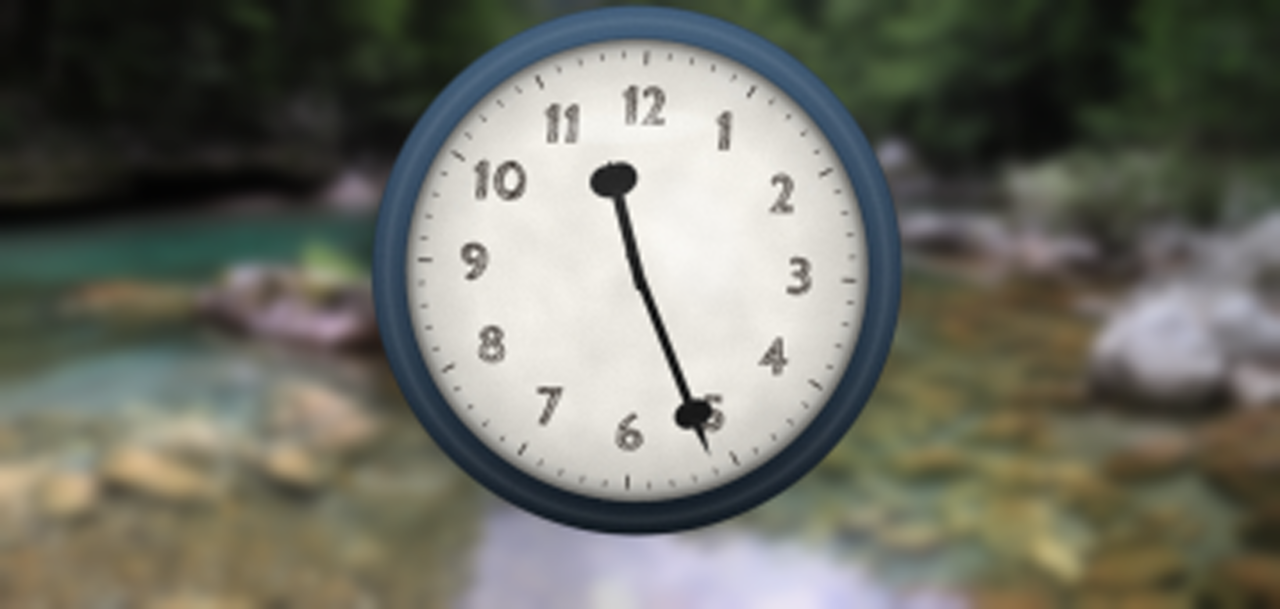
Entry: 11:26
